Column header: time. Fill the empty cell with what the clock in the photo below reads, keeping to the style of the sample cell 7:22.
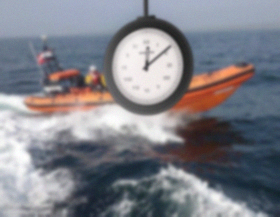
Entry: 12:09
